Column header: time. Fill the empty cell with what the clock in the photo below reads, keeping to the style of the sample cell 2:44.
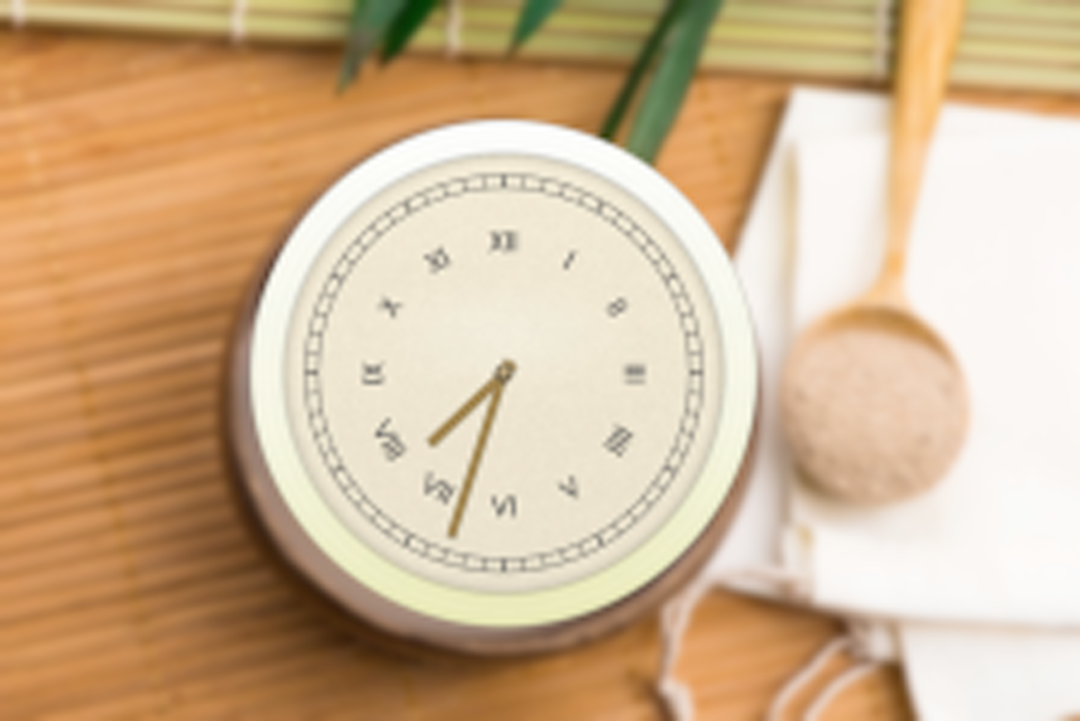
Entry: 7:33
